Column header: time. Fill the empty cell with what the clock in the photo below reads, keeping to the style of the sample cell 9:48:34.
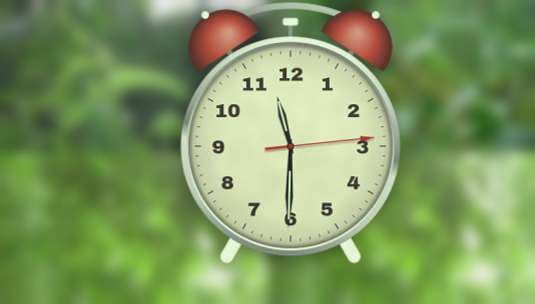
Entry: 11:30:14
